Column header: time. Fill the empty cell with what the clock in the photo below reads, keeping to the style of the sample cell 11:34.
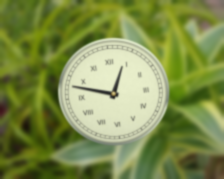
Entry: 12:48
